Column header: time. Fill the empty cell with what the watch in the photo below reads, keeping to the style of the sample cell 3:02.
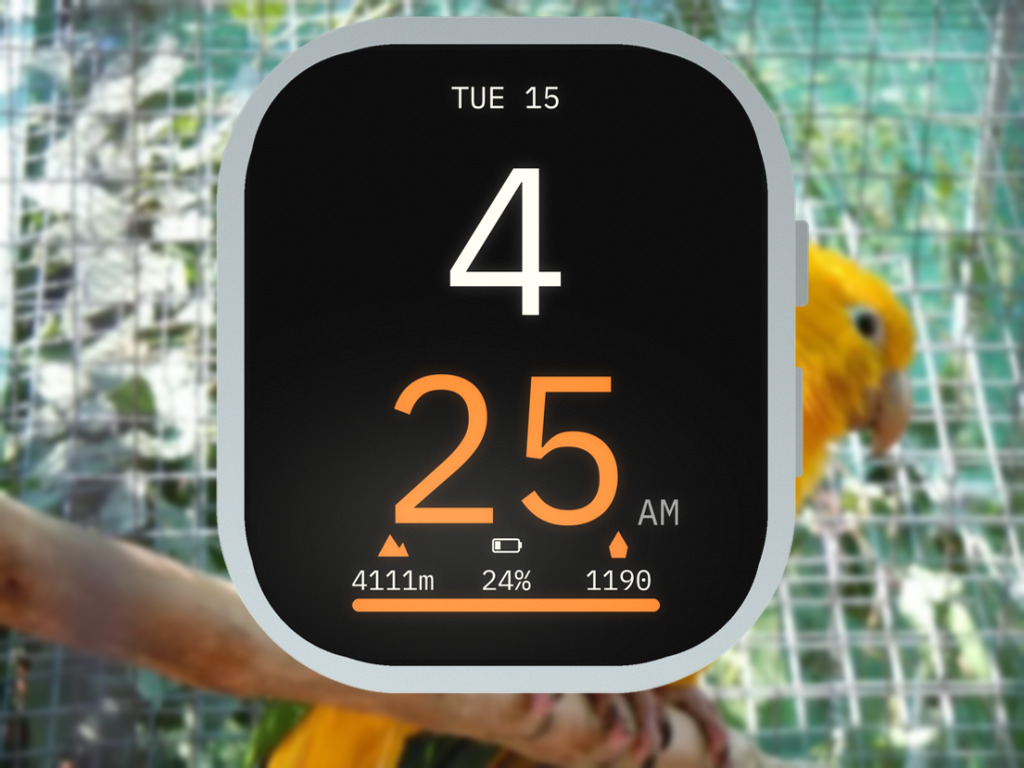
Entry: 4:25
